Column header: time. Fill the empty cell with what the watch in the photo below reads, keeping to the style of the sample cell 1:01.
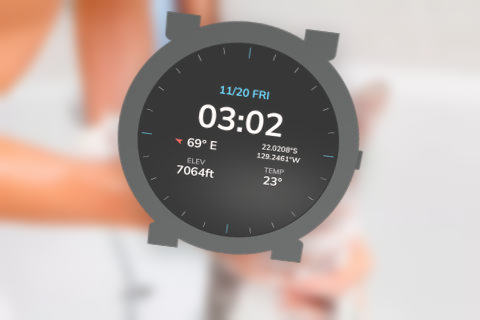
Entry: 3:02
